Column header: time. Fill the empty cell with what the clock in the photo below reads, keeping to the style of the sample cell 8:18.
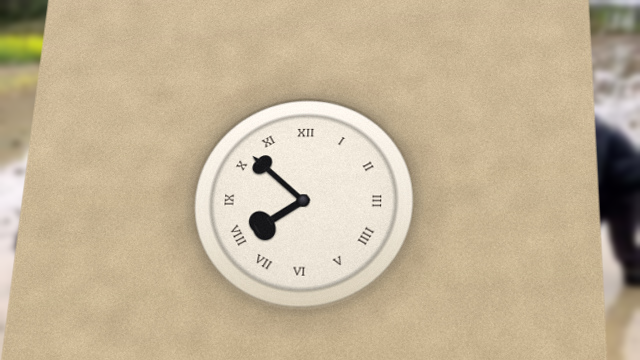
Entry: 7:52
